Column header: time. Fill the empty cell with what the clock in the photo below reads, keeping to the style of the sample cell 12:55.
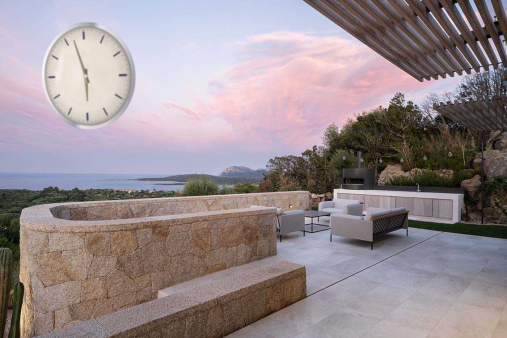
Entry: 5:57
